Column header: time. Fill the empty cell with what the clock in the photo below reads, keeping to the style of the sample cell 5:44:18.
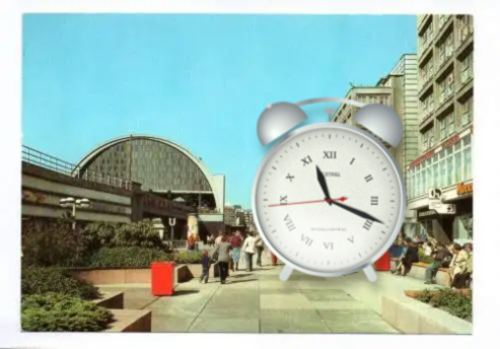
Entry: 11:18:44
